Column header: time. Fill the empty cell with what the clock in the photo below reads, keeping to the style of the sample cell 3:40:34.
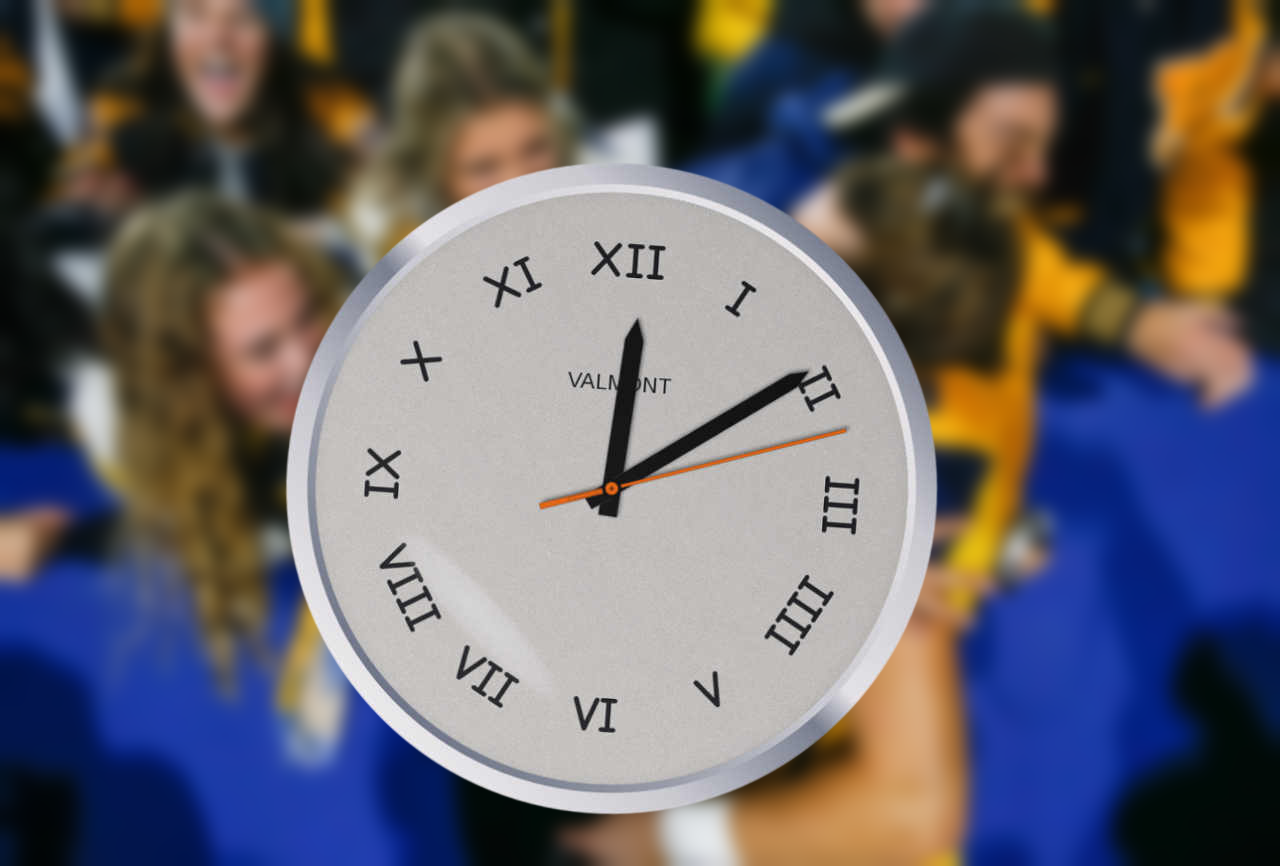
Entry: 12:09:12
